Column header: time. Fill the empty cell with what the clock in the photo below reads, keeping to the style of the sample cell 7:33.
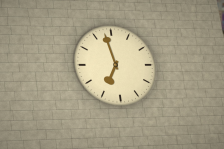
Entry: 6:58
